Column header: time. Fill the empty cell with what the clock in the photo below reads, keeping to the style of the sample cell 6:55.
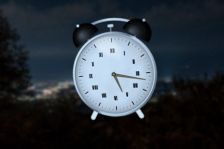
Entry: 5:17
